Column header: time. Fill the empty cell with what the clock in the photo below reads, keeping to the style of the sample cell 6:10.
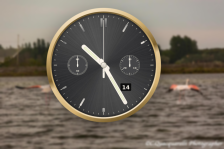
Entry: 10:25
